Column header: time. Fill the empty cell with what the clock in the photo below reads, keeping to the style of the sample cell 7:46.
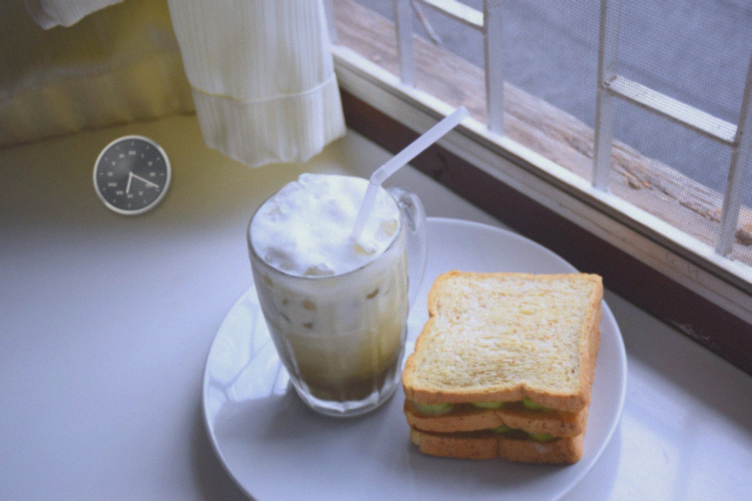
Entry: 6:19
